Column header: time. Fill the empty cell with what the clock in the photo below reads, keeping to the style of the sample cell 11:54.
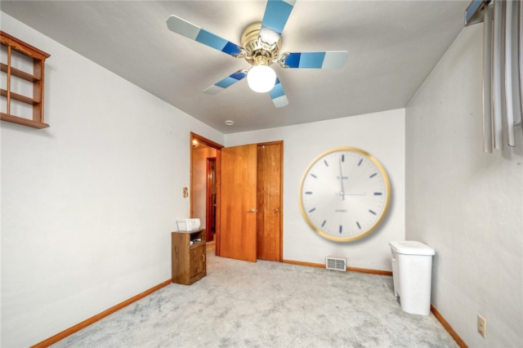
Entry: 2:59
